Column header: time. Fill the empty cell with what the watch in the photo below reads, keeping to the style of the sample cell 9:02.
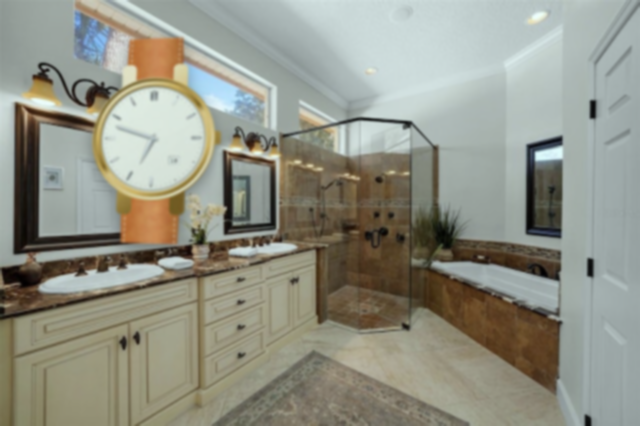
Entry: 6:48
